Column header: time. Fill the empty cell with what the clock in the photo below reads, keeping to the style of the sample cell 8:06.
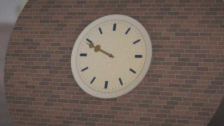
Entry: 9:49
